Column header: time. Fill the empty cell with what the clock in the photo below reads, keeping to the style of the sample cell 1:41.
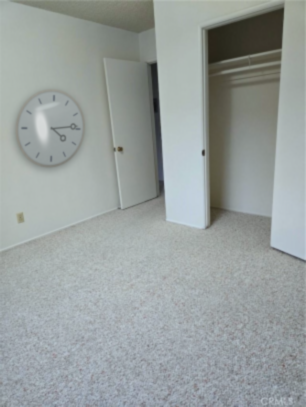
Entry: 4:14
